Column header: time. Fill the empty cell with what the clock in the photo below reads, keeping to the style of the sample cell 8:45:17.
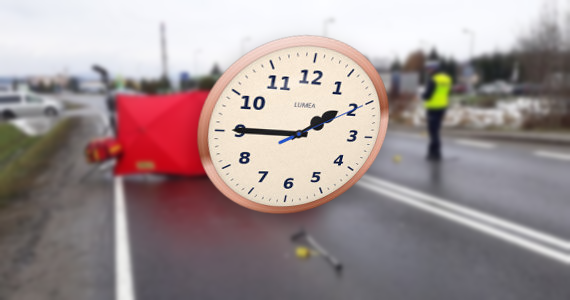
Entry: 1:45:10
